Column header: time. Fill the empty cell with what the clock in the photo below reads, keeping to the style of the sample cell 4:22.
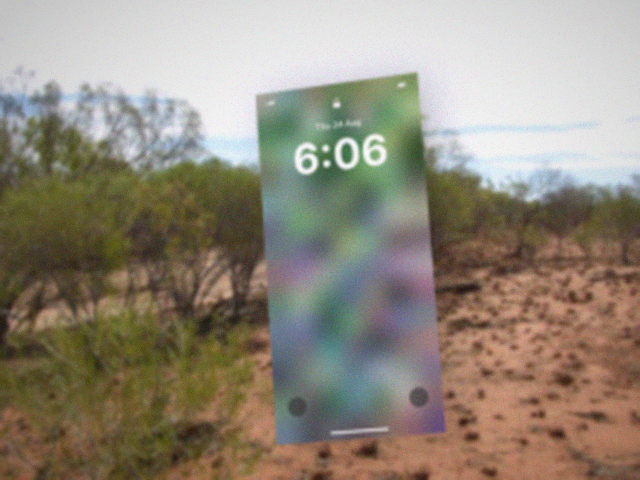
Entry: 6:06
